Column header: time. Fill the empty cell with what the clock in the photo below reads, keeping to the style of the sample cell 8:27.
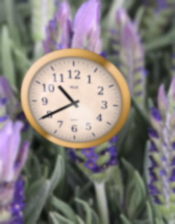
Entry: 10:40
